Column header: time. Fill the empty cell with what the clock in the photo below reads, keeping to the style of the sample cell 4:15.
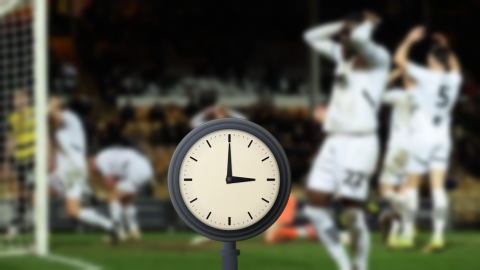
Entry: 3:00
